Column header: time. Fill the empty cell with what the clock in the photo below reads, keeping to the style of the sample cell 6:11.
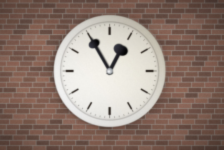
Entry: 12:55
